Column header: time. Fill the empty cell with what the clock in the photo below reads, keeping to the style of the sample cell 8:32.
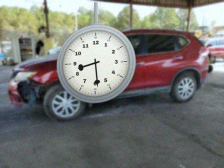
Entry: 8:29
